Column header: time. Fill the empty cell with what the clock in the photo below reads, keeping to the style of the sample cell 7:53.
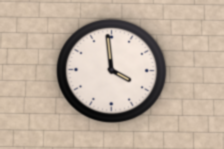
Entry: 3:59
